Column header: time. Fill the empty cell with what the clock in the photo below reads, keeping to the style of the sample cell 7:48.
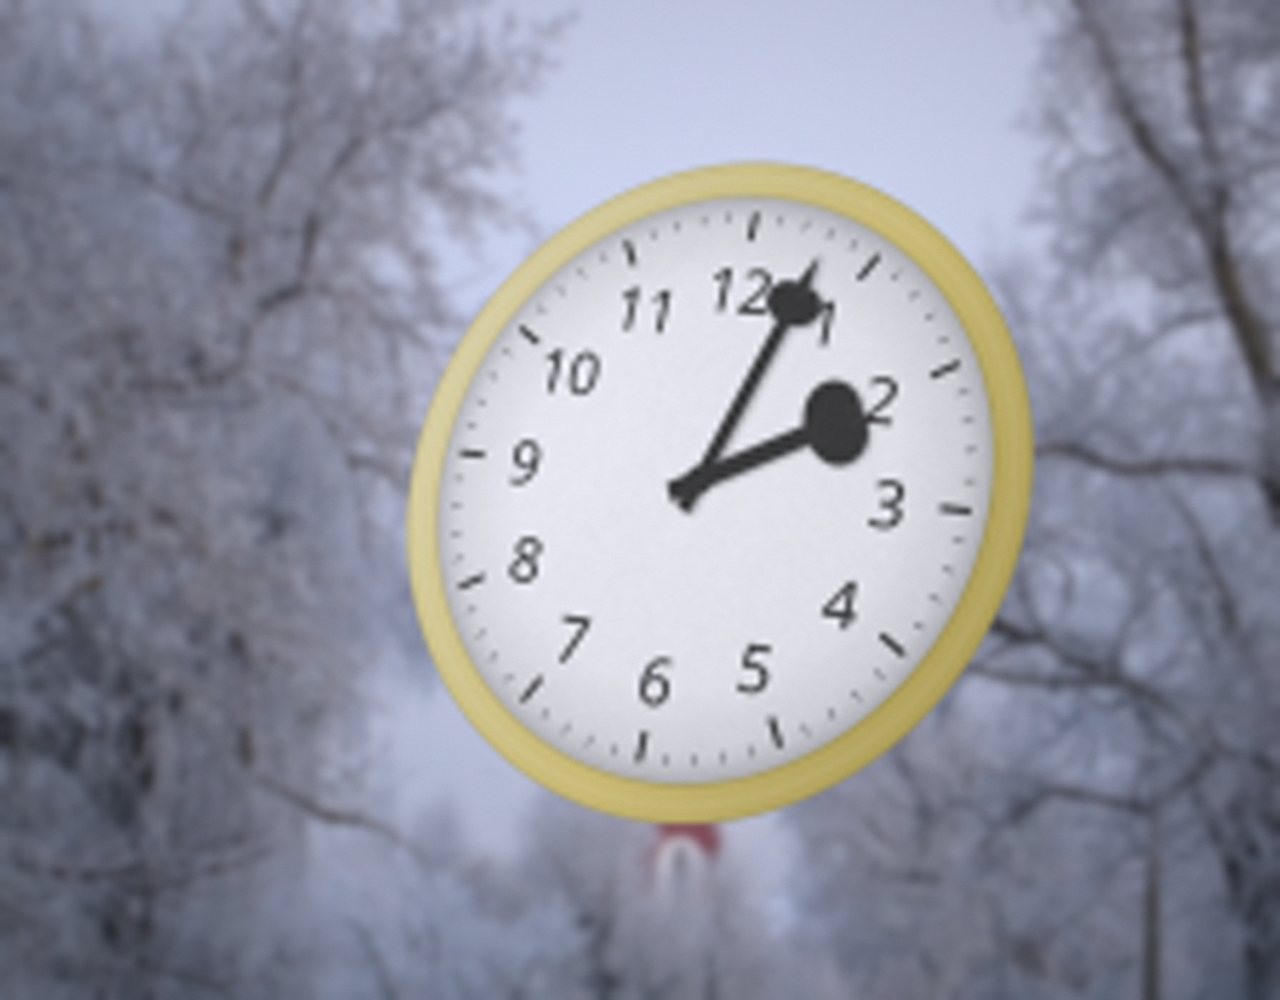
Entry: 2:03
